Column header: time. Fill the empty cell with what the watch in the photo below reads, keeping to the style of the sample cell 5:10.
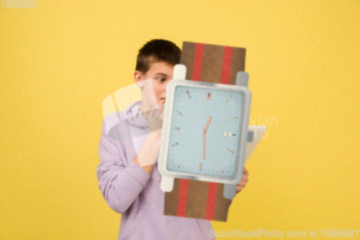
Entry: 12:29
